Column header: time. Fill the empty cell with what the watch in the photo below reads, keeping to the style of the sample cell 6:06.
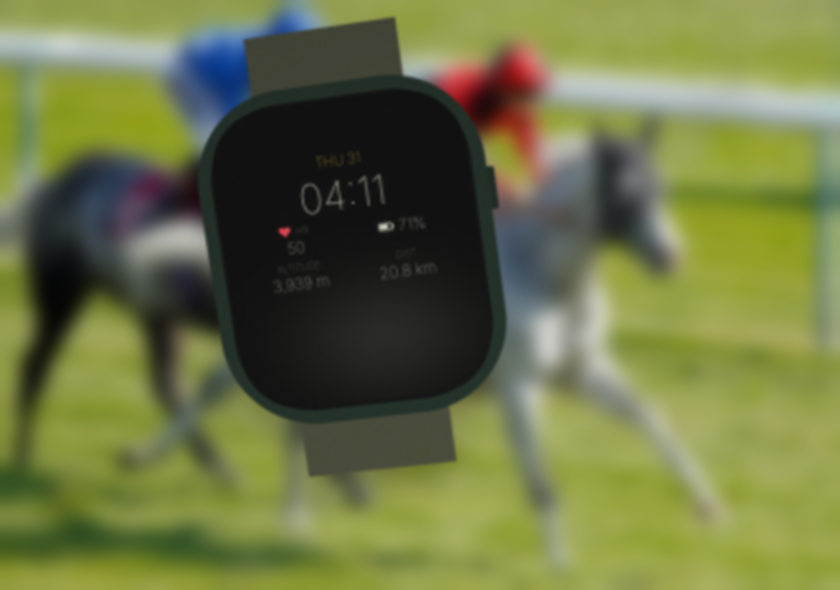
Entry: 4:11
